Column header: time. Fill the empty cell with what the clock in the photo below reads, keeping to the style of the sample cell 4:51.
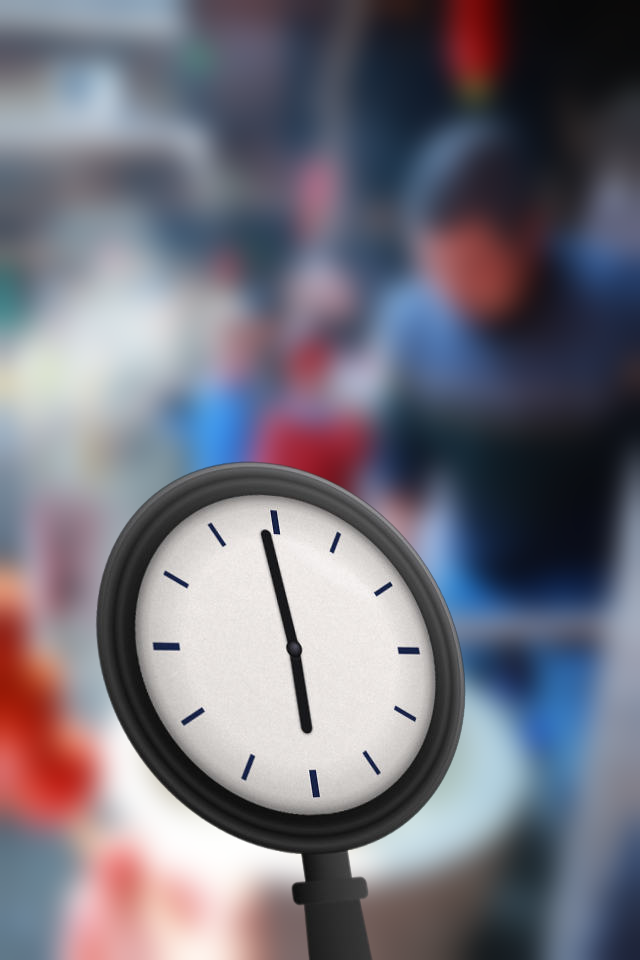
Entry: 5:59
